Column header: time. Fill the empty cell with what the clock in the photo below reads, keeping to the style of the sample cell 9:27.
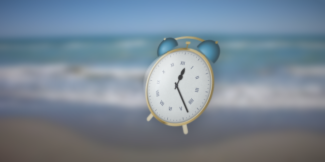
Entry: 12:23
